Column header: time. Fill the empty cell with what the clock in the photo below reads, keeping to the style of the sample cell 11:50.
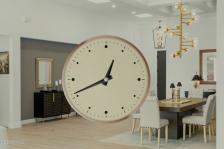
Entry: 12:41
